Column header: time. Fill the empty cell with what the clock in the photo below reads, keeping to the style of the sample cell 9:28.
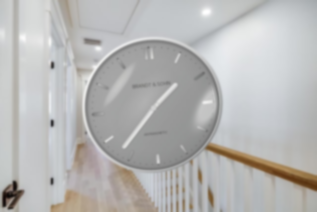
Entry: 1:37
